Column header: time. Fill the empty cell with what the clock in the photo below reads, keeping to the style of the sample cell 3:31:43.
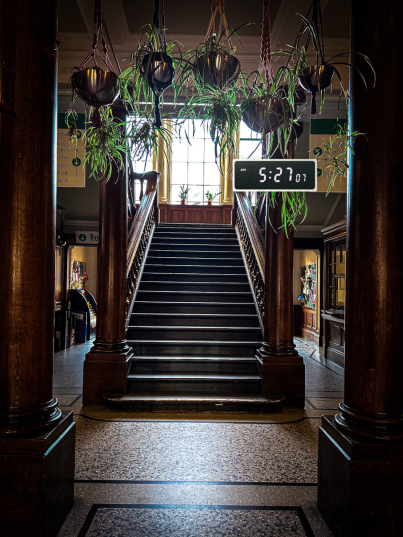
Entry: 5:27:07
